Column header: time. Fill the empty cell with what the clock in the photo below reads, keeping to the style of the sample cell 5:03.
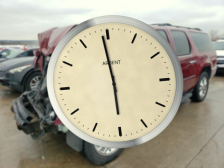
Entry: 5:59
